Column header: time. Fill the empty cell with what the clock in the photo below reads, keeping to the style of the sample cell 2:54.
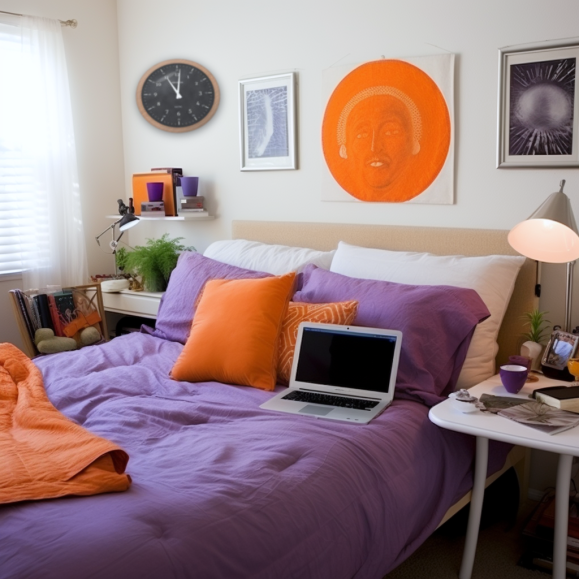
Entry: 11:01
